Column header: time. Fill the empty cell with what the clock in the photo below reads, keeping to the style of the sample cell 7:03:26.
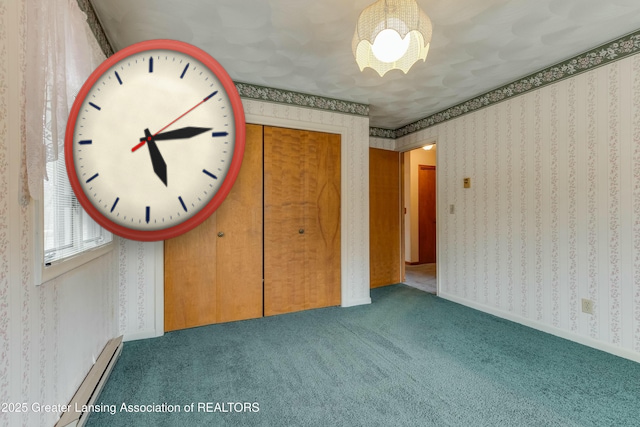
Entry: 5:14:10
